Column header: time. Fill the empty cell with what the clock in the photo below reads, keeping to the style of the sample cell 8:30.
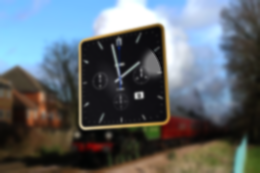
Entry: 1:58
